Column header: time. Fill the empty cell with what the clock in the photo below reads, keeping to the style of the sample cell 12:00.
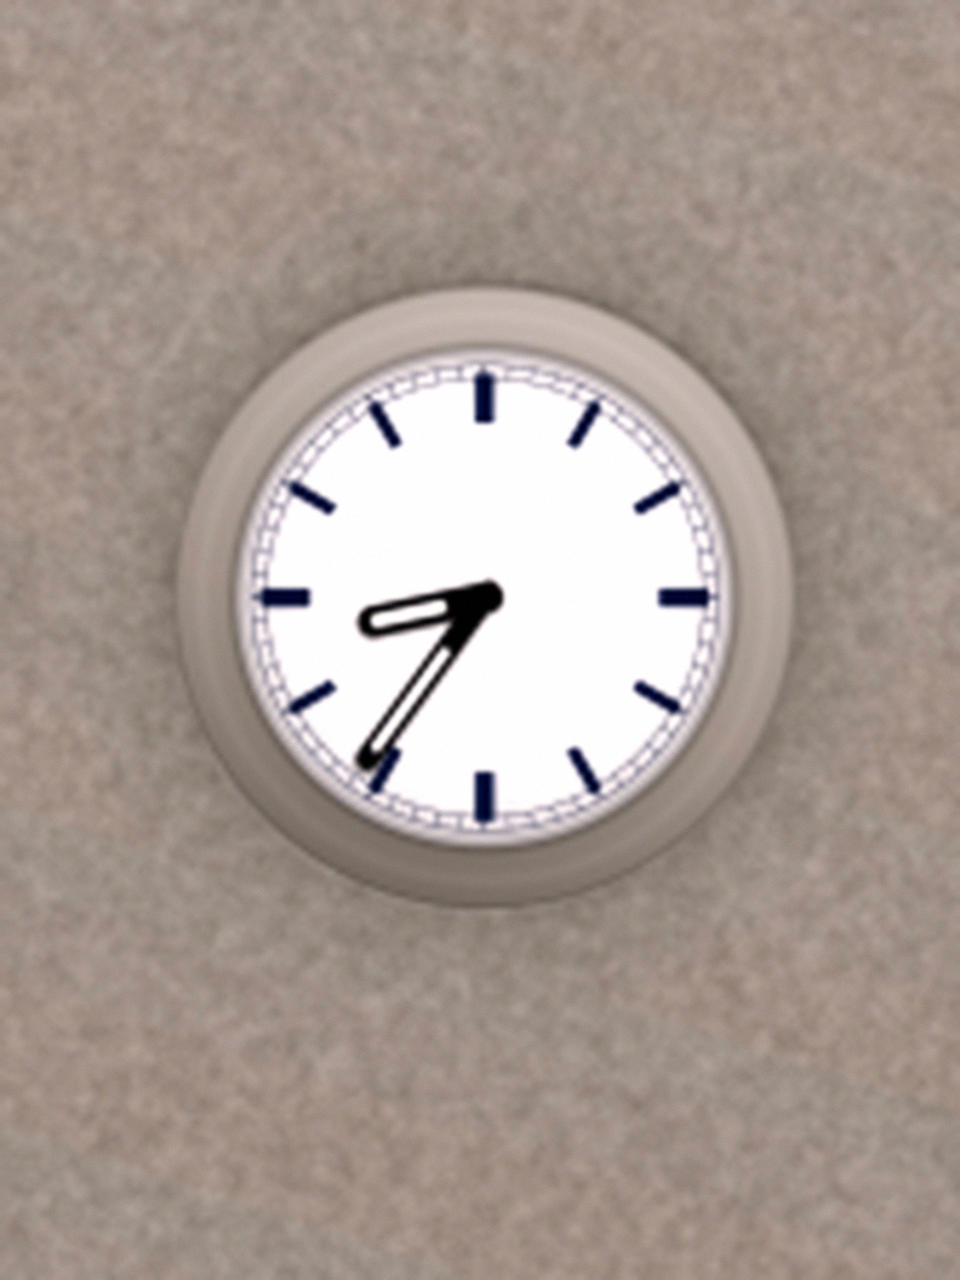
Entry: 8:36
